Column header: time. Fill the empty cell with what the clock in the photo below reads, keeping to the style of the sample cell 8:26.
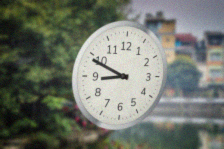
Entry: 8:49
